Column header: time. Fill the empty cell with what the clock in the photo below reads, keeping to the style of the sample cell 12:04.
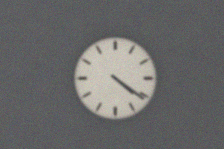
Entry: 4:21
